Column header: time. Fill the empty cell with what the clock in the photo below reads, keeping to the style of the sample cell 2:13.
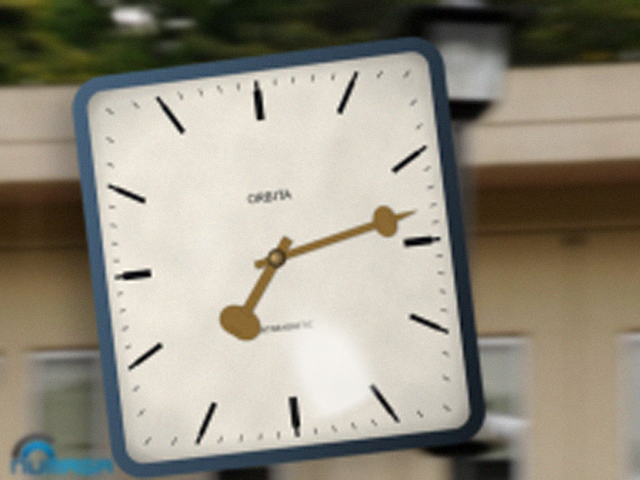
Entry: 7:13
